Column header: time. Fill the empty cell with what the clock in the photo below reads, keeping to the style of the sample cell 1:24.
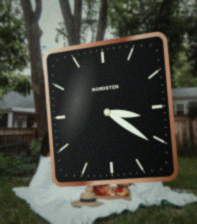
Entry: 3:21
